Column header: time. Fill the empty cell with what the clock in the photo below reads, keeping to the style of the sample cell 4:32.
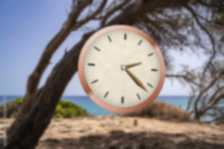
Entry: 2:22
